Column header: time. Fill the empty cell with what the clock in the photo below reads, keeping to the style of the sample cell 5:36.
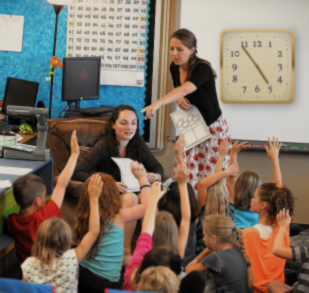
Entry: 4:54
